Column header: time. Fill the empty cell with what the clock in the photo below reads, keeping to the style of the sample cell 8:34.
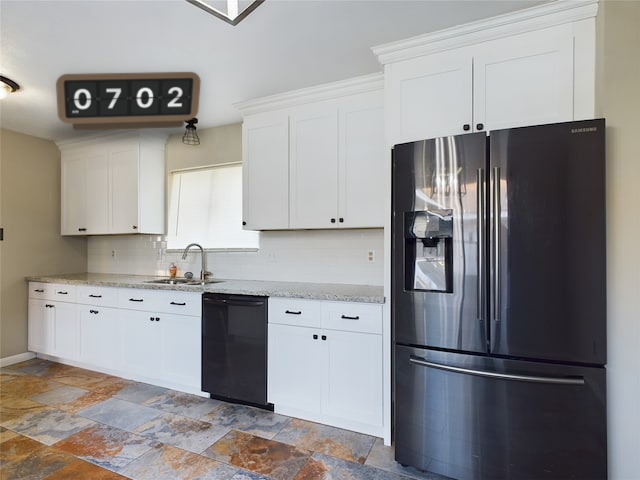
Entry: 7:02
